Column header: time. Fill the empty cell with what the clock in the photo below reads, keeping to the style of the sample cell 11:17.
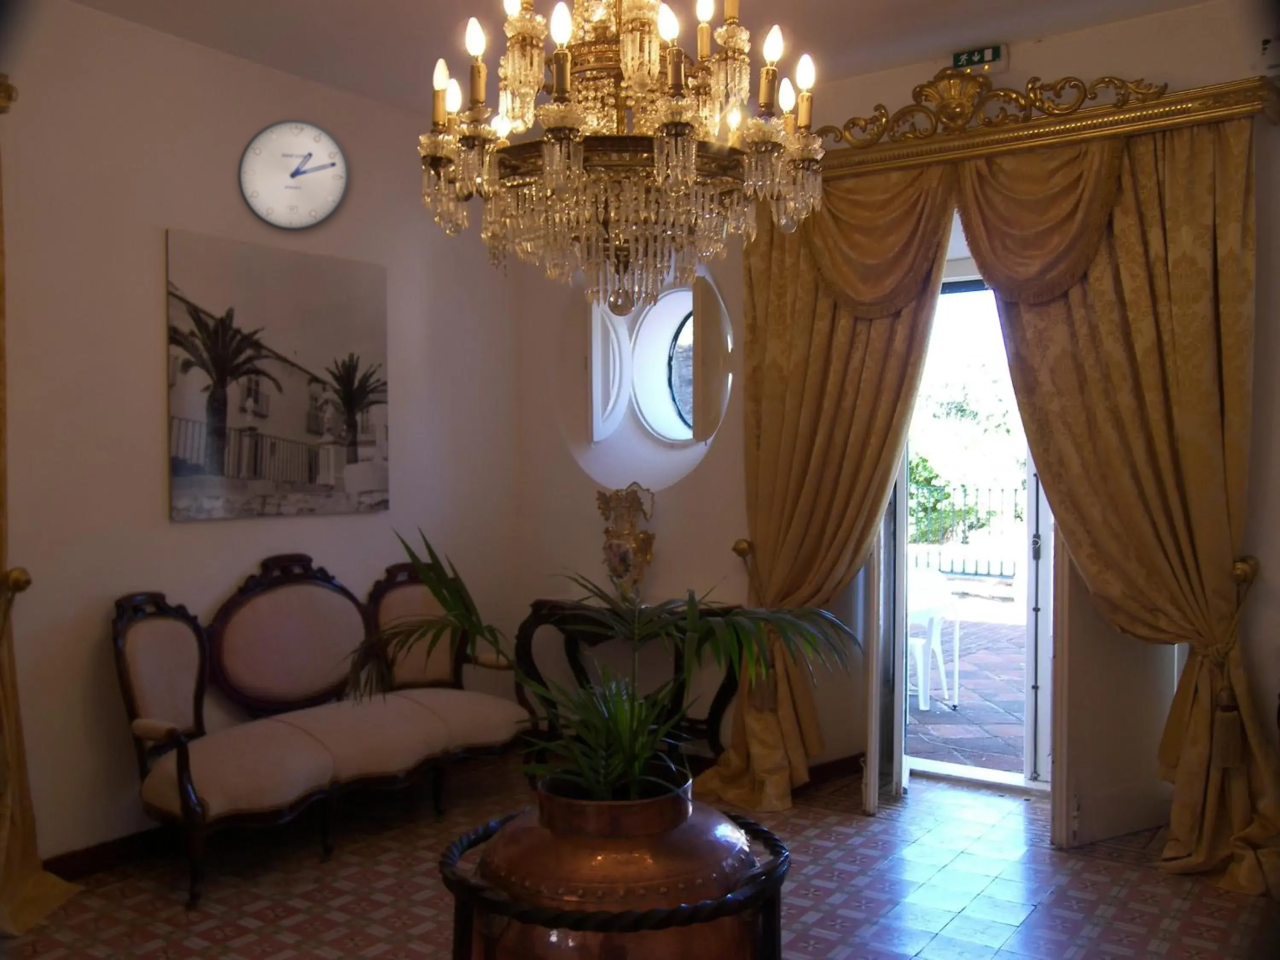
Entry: 1:12
